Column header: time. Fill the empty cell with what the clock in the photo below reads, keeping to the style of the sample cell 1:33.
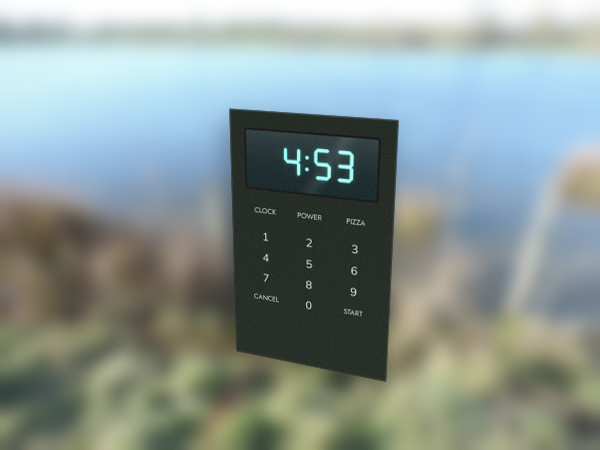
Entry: 4:53
